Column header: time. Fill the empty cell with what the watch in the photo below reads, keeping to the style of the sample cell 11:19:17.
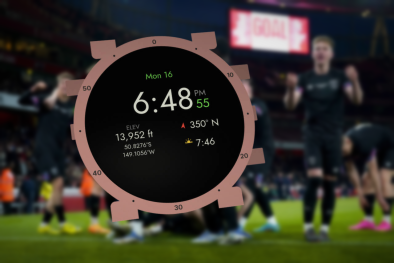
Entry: 6:48:55
